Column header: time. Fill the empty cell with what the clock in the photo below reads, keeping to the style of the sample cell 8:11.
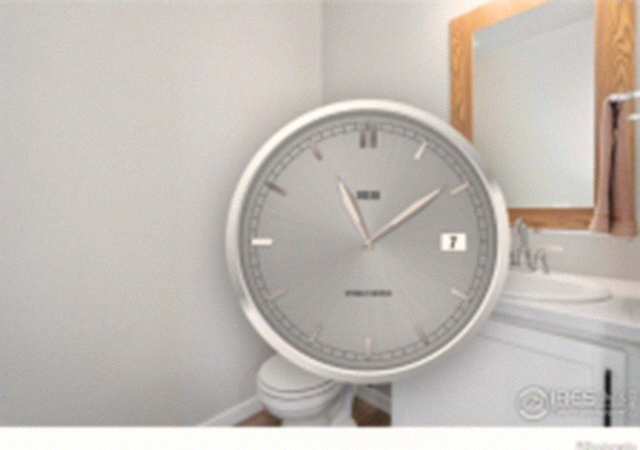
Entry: 11:09
